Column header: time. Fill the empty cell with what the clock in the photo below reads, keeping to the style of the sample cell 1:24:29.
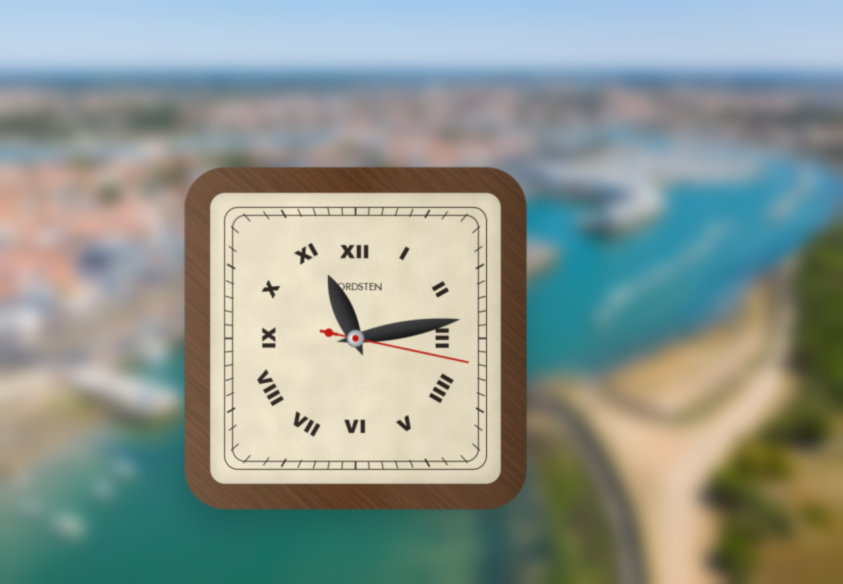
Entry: 11:13:17
